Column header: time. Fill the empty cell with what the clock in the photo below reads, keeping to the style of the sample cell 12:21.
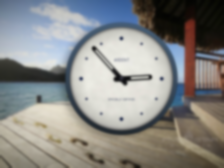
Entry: 2:53
